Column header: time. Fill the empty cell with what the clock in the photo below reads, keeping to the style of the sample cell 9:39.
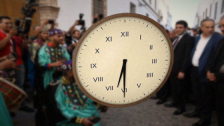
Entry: 6:30
